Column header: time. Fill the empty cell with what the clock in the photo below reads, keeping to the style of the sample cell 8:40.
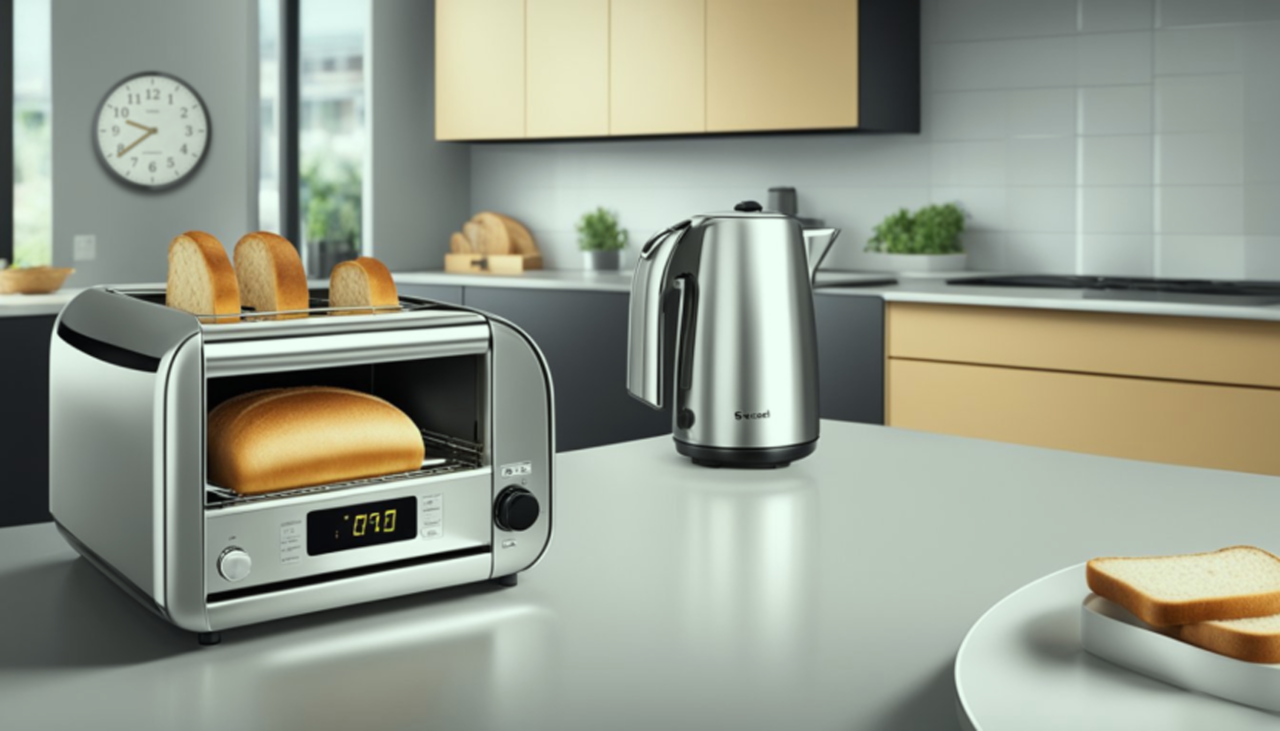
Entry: 9:39
